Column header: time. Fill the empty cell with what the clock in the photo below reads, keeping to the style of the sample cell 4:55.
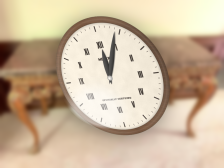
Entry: 12:04
